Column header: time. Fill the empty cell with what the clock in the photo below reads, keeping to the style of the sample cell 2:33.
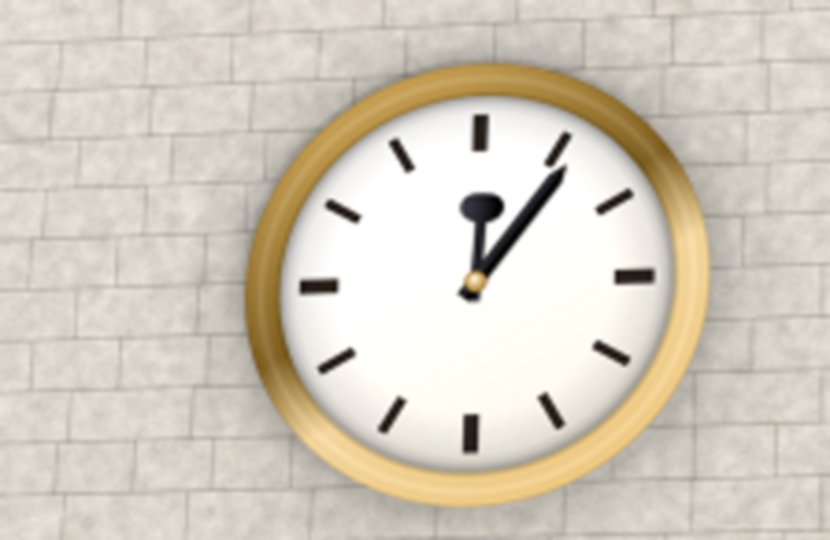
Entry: 12:06
